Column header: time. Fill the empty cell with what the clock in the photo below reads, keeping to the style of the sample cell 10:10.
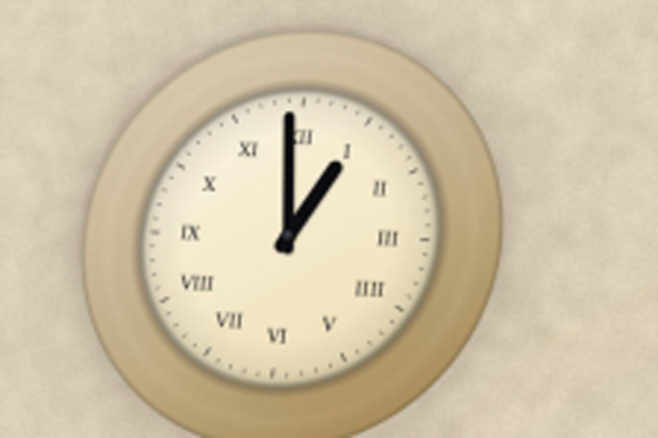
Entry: 12:59
